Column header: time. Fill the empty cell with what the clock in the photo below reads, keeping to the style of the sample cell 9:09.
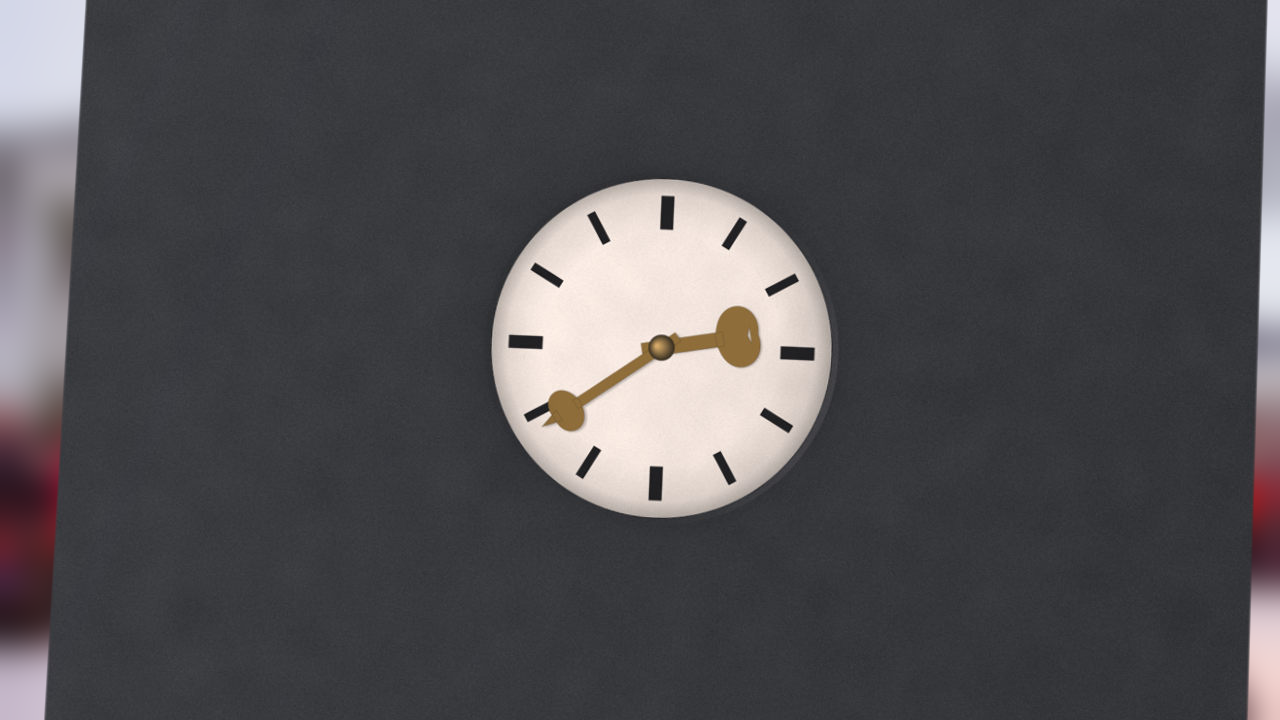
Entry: 2:39
